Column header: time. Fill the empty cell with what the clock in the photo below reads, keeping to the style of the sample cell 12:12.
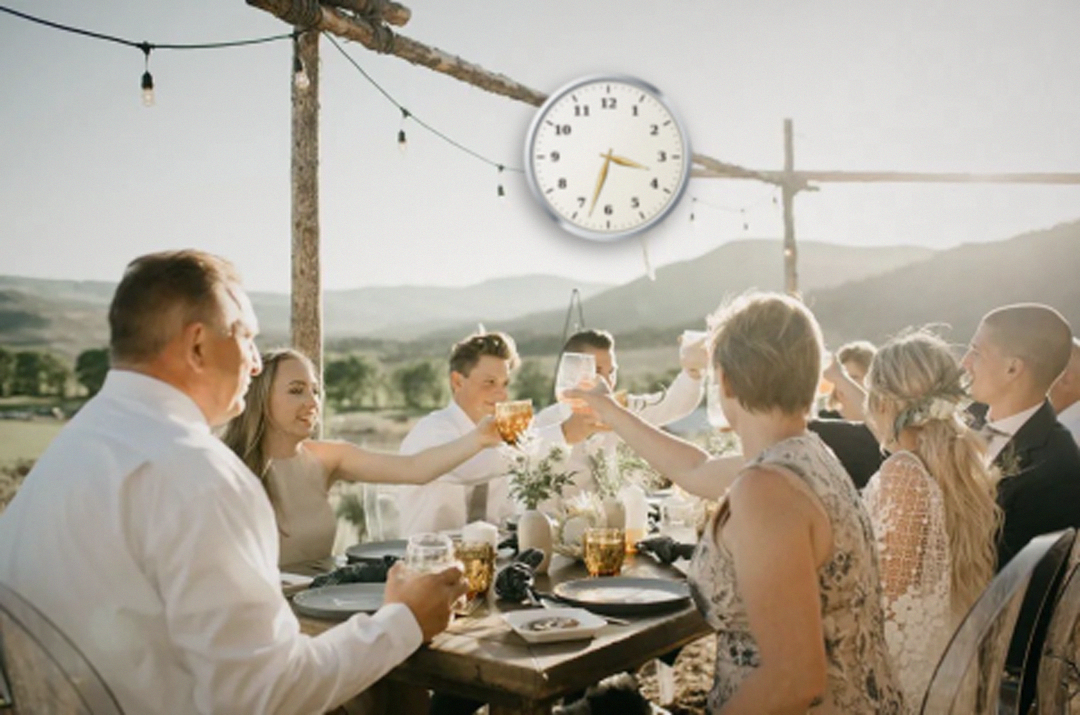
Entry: 3:33
